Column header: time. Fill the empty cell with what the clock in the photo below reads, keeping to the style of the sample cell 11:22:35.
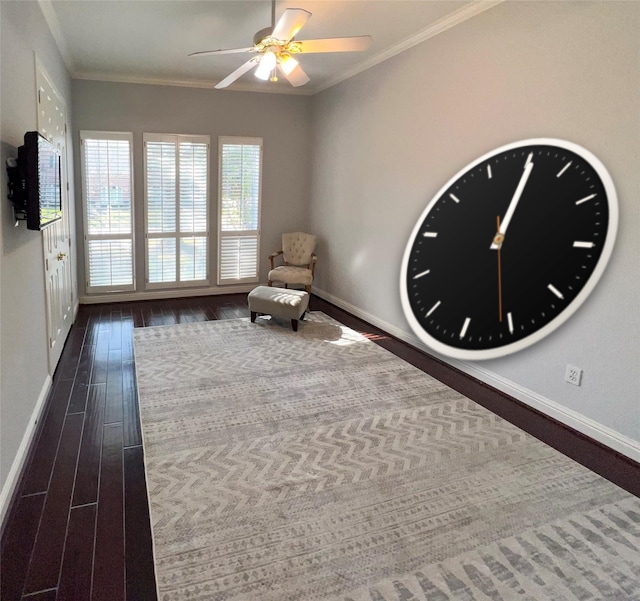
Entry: 12:00:26
